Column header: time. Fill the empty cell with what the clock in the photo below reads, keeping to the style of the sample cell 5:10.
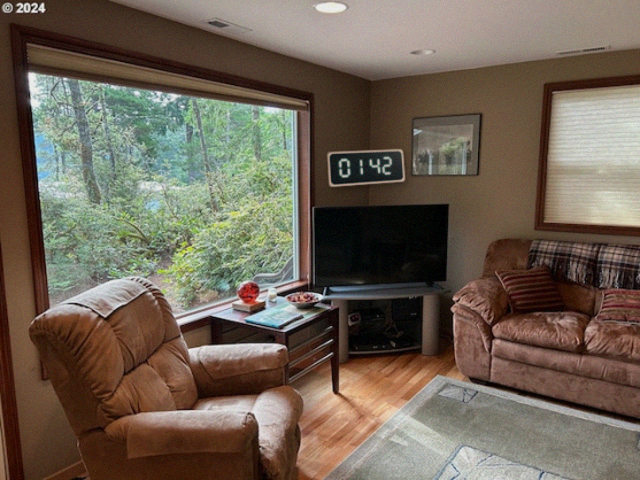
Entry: 1:42
